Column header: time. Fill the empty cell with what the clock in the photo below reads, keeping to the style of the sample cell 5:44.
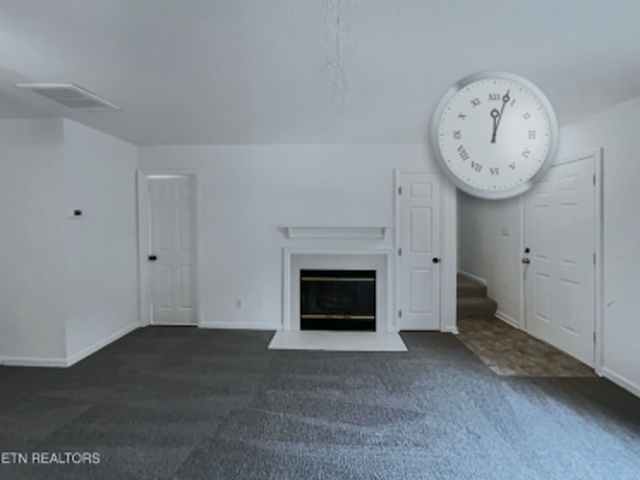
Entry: 12:03
